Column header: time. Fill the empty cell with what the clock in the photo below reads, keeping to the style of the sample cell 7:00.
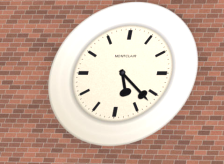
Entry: 5:22
